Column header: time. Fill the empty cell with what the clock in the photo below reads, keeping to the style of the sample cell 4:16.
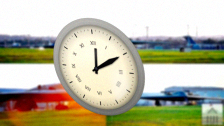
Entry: 12:10
